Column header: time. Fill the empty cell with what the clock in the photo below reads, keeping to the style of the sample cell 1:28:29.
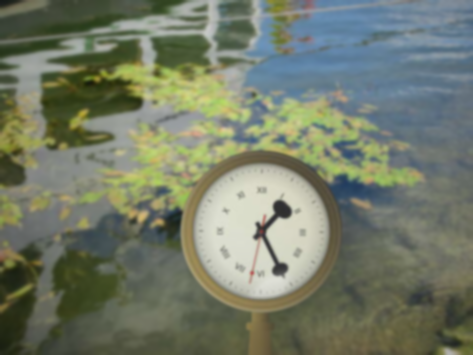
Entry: 1:25:32
